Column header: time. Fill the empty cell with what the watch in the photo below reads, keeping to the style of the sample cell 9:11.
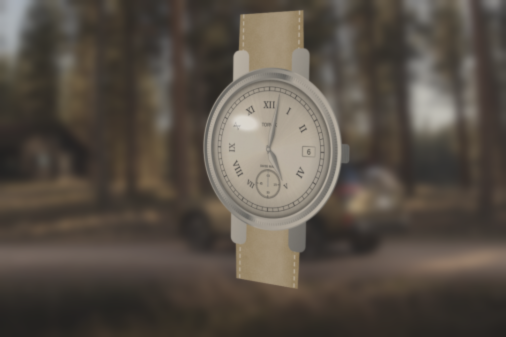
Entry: 5:02
